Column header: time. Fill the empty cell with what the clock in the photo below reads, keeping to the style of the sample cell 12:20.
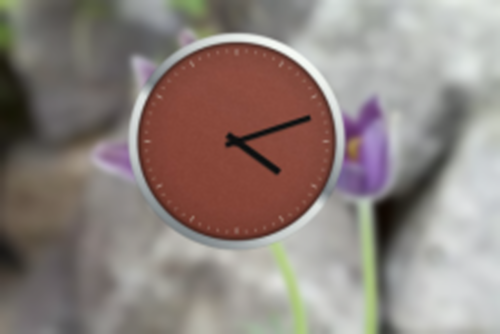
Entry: 4:12
